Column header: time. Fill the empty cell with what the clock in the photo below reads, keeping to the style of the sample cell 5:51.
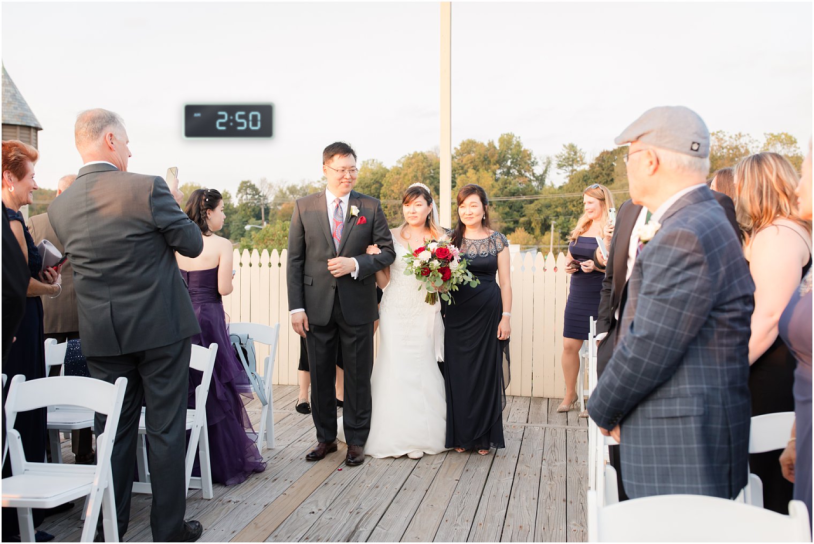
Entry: 2:50
